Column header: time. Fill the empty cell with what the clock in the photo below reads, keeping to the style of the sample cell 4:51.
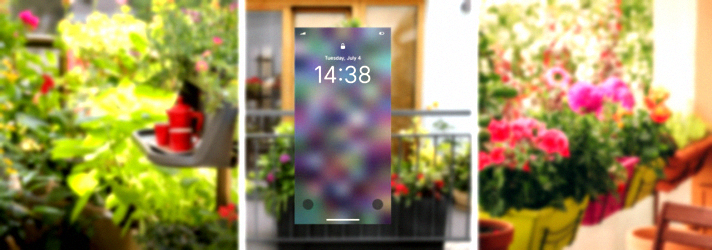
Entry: 14:38
